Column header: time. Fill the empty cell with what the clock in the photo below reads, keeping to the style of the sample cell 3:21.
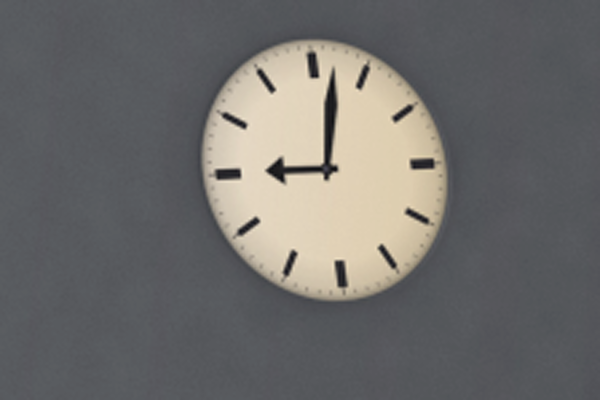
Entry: 9:02
